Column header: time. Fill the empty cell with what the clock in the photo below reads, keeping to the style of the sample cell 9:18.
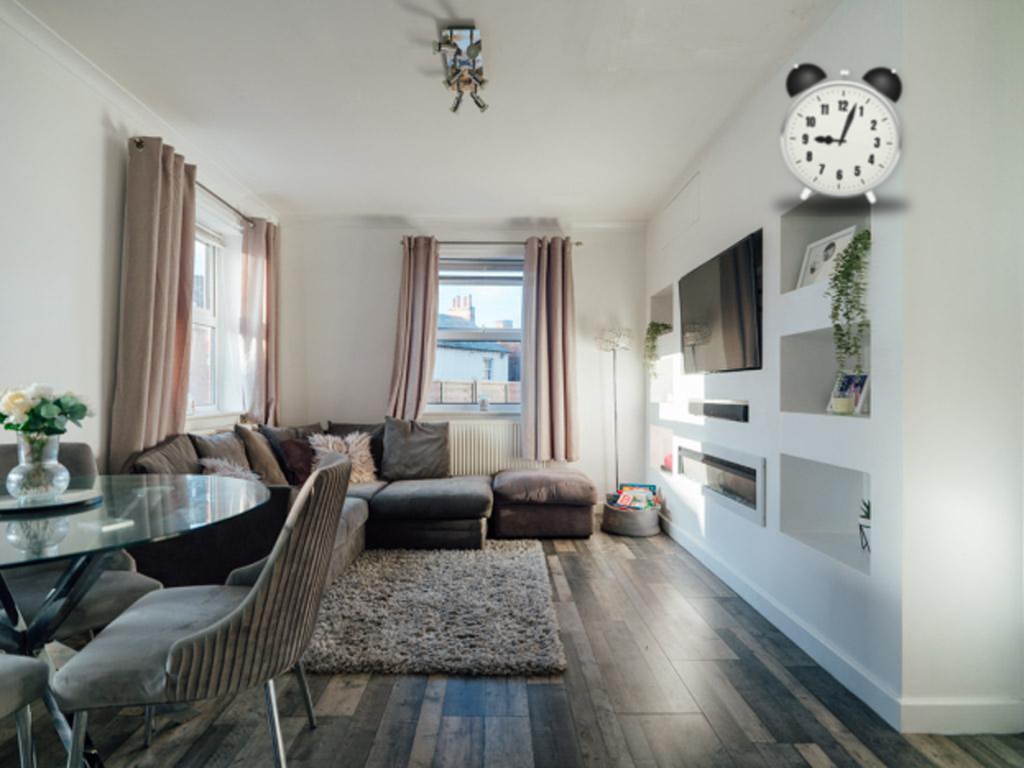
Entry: 9:03
